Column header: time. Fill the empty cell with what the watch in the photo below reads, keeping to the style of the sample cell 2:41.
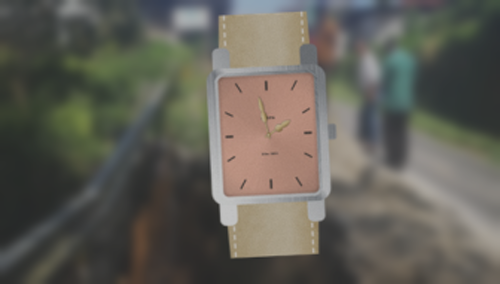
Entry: 1:58
